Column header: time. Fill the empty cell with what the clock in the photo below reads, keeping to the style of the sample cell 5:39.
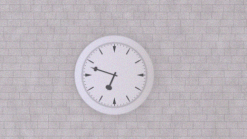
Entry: 6:48
